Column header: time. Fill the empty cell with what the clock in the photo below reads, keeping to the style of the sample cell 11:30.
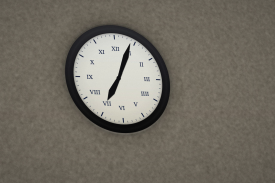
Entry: 7:04
